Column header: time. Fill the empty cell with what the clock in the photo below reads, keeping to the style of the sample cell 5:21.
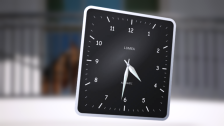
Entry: 4:31
